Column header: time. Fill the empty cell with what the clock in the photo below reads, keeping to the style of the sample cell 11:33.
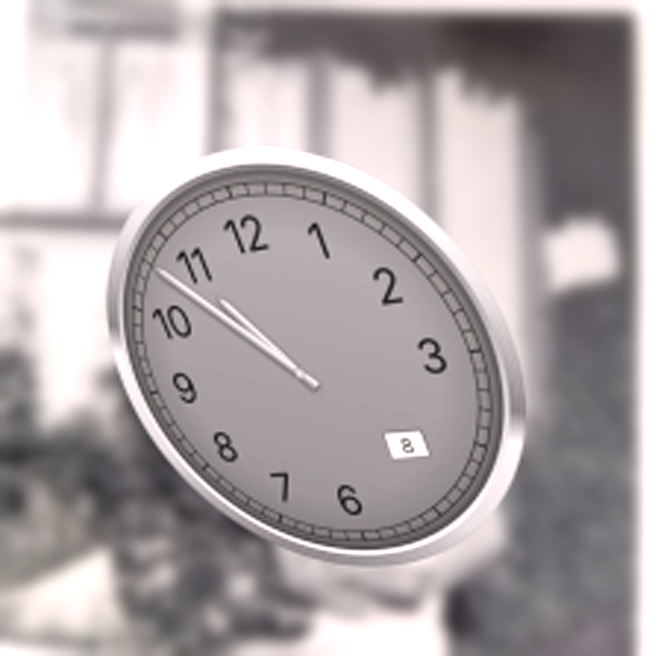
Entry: 10:53
